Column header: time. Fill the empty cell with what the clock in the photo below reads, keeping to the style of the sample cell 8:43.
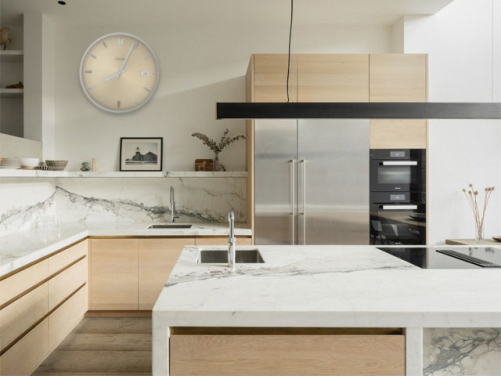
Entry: 8:04
